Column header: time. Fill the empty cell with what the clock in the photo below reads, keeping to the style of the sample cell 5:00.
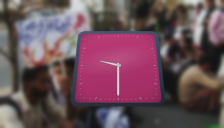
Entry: 9:30
